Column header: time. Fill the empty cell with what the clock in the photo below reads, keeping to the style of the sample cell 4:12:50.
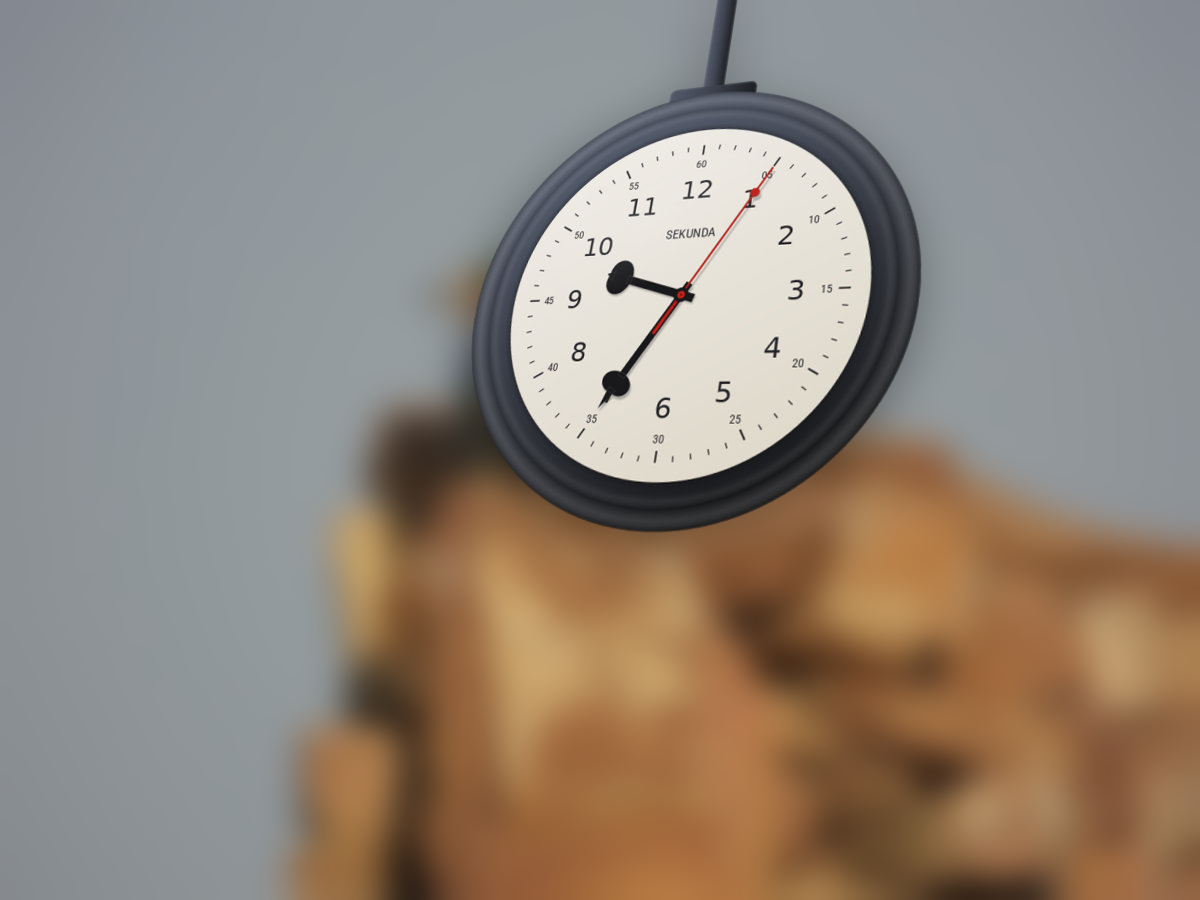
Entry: 9:35:05
